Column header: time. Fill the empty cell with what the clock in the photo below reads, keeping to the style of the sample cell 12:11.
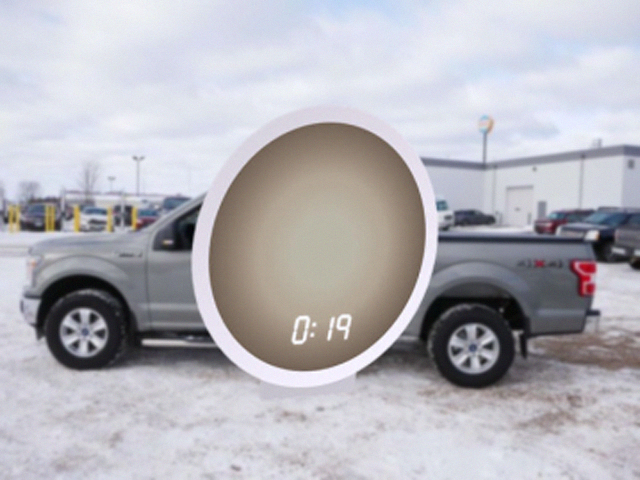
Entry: 0:19
